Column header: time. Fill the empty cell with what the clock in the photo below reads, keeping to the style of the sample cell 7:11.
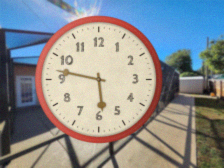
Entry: 5:47
